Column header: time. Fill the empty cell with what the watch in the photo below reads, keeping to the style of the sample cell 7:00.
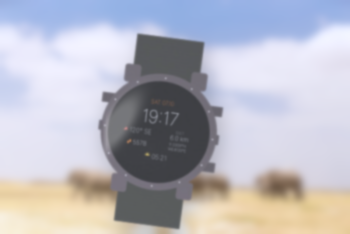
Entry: 19:17
